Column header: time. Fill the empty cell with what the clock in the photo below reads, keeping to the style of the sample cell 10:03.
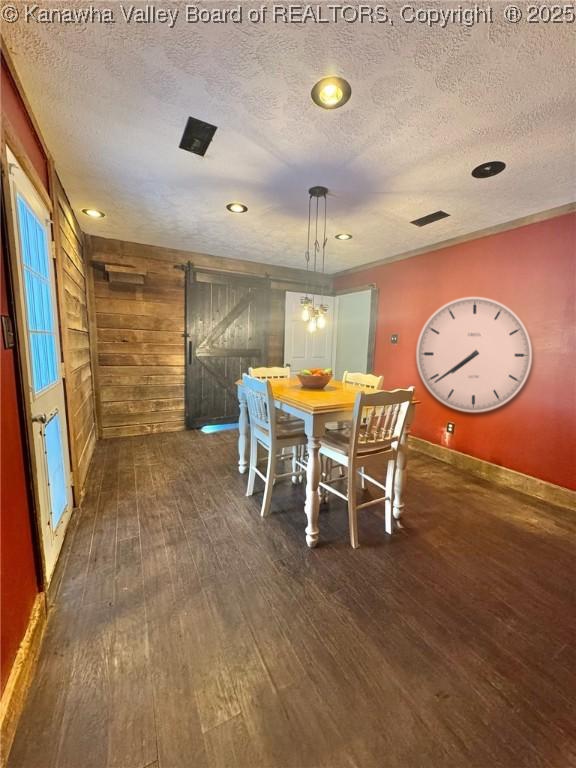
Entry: 7:39
